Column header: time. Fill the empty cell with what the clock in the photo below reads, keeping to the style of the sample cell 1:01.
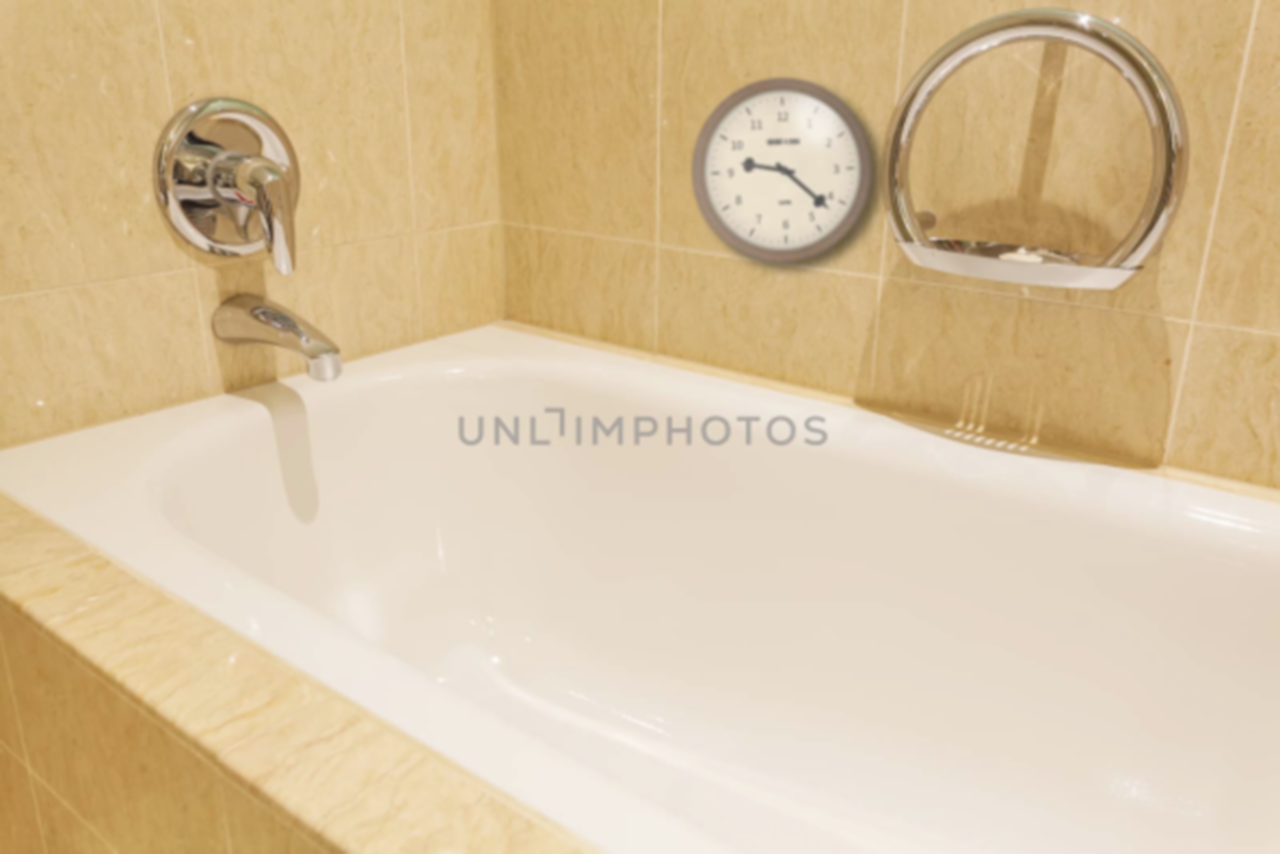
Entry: 9:22
